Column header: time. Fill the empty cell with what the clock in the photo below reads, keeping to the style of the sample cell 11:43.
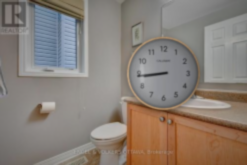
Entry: 8:44
